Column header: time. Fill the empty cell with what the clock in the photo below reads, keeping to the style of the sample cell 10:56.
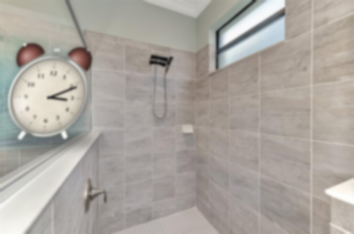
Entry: 3:11
